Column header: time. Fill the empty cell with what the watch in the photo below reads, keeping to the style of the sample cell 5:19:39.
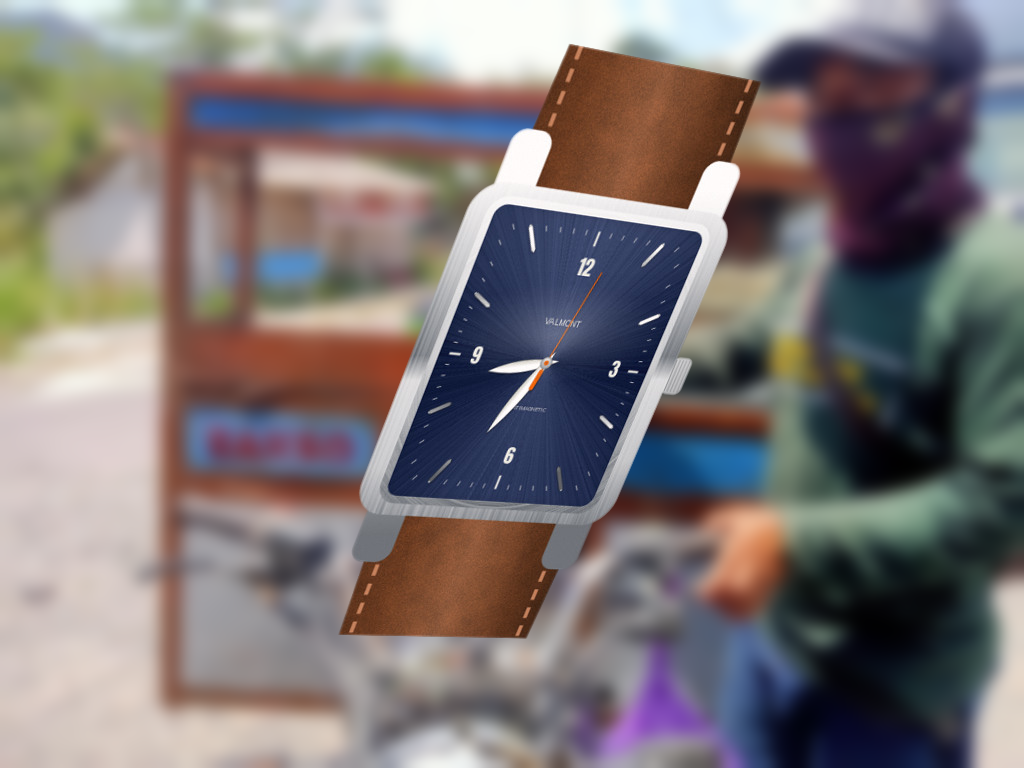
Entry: 8:34:02
